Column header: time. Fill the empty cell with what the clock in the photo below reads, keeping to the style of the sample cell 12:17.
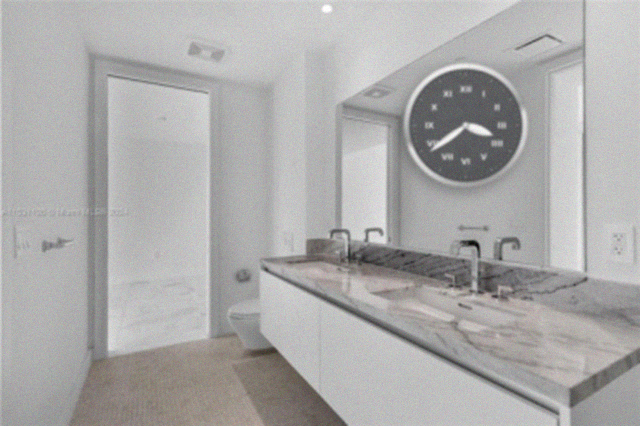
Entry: 3:39
